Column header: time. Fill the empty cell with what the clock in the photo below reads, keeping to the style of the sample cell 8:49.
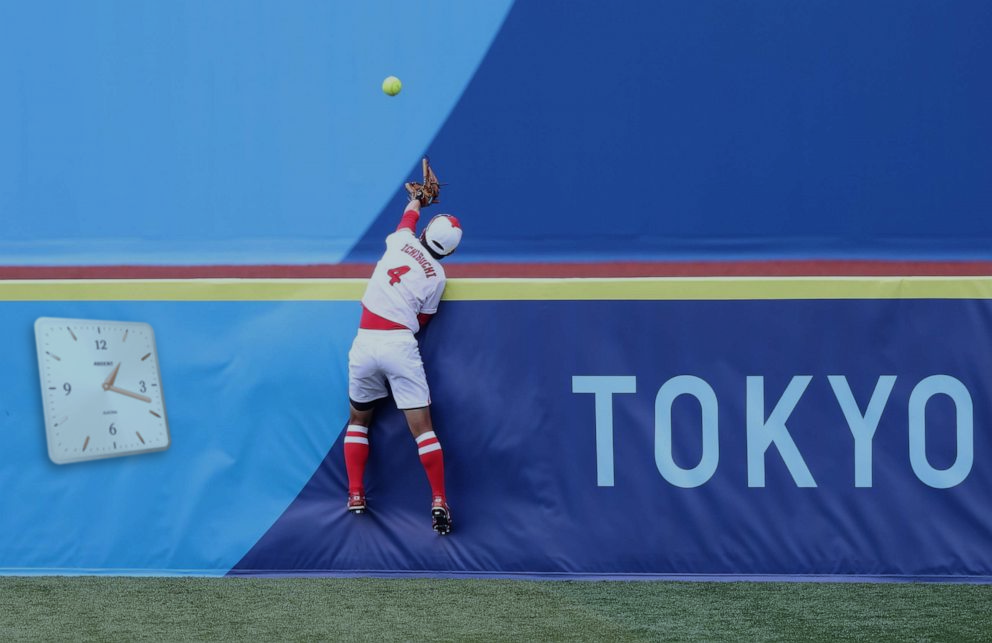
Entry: 1:18
